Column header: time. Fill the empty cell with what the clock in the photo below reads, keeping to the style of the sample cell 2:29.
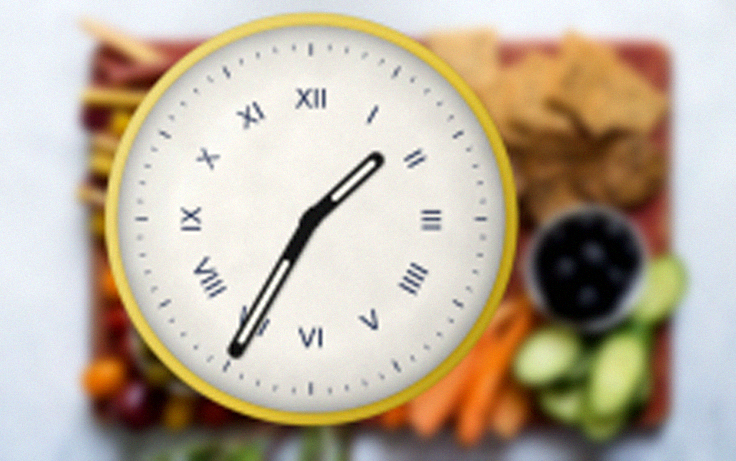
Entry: 1:35
